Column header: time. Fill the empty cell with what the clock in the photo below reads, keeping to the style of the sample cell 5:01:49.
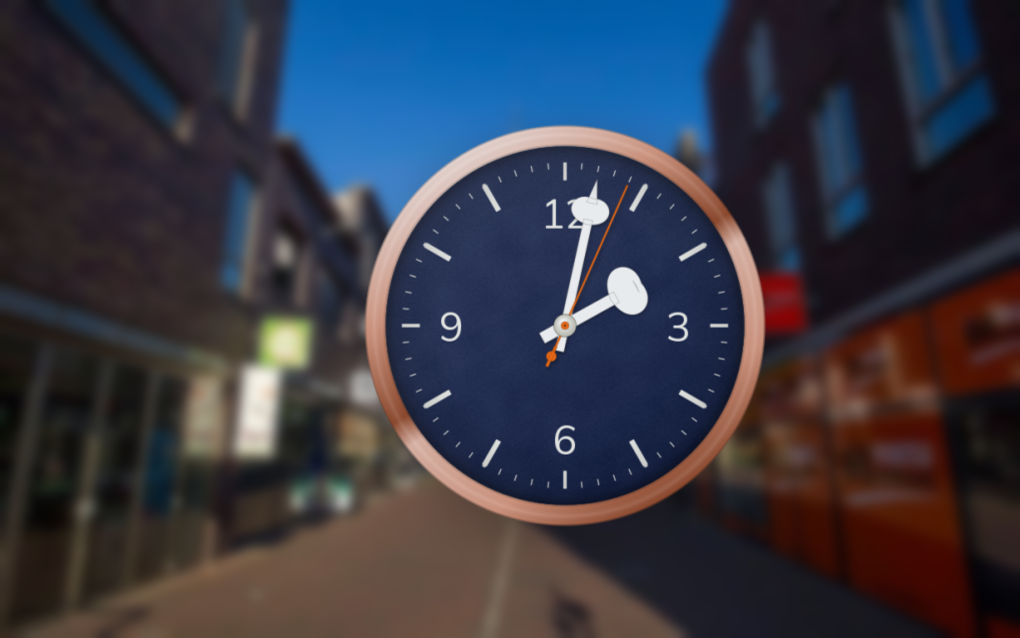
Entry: 2:02:04
